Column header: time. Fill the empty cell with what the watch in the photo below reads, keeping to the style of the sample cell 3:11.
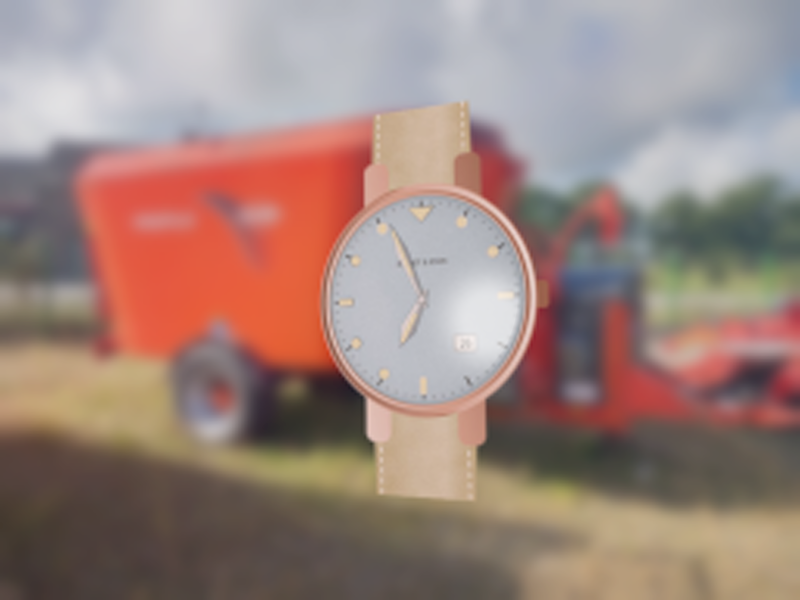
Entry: 6:56
